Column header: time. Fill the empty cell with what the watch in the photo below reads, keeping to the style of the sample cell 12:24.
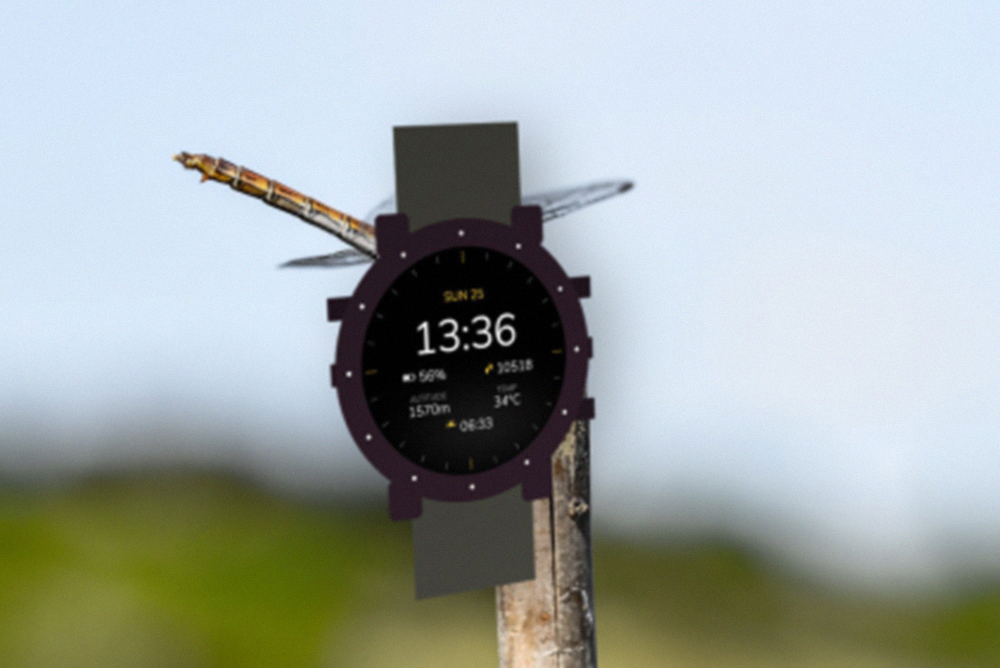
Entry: 13:36
